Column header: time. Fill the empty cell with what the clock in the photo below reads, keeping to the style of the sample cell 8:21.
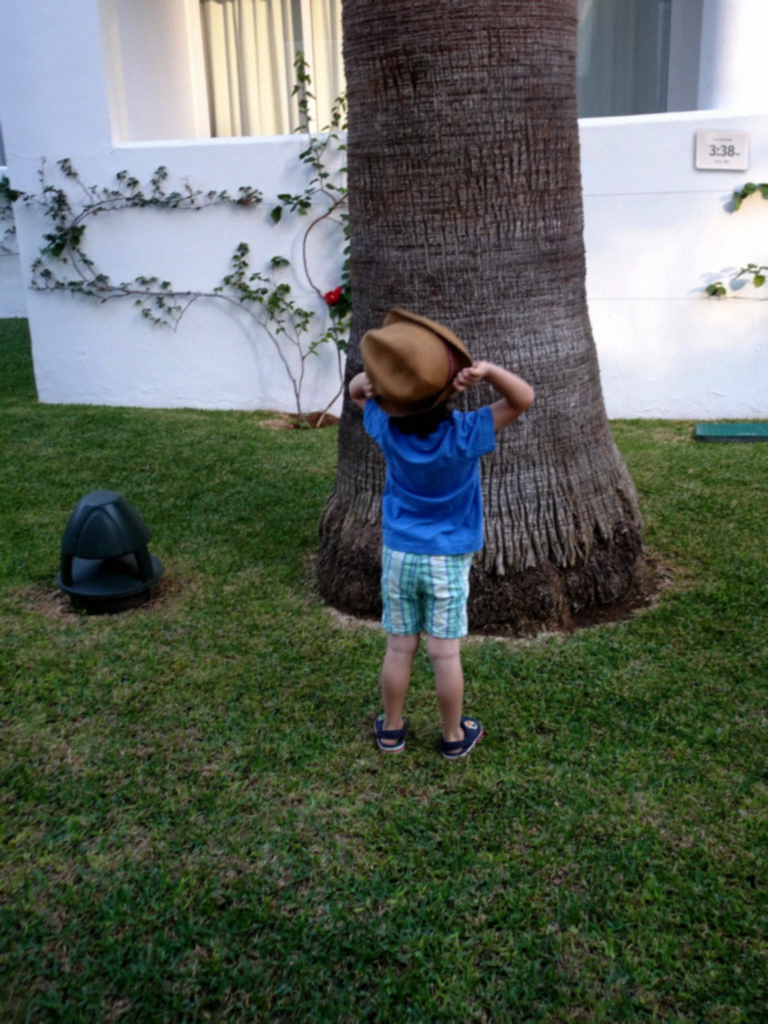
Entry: 3:38
